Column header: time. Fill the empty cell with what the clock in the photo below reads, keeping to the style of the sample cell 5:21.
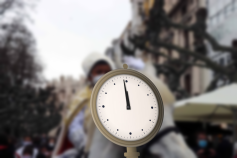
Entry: 11:59
